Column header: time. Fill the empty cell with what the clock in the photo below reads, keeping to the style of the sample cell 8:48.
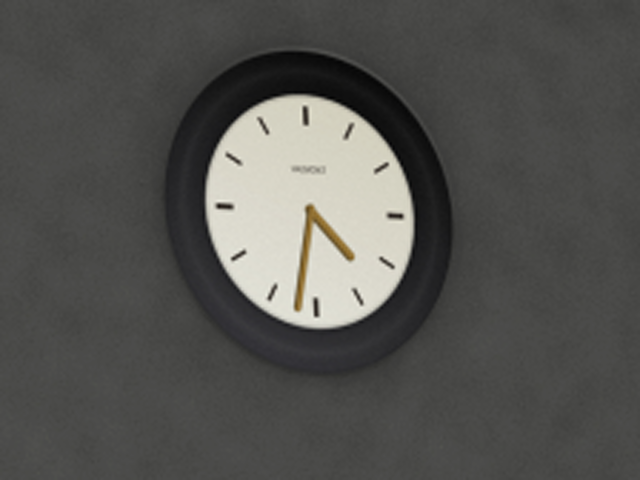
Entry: 4:32
